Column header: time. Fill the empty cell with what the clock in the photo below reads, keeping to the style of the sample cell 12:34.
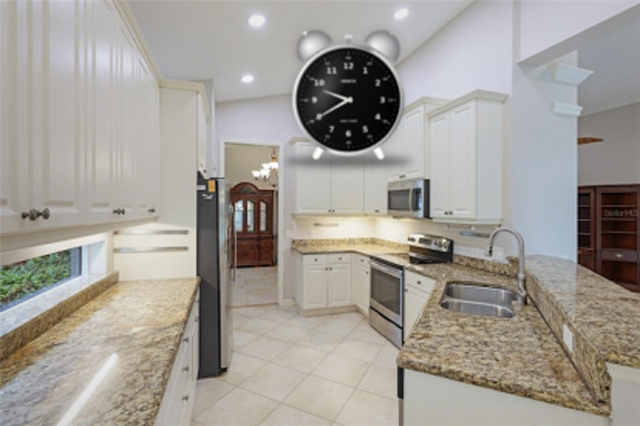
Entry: 9:40
